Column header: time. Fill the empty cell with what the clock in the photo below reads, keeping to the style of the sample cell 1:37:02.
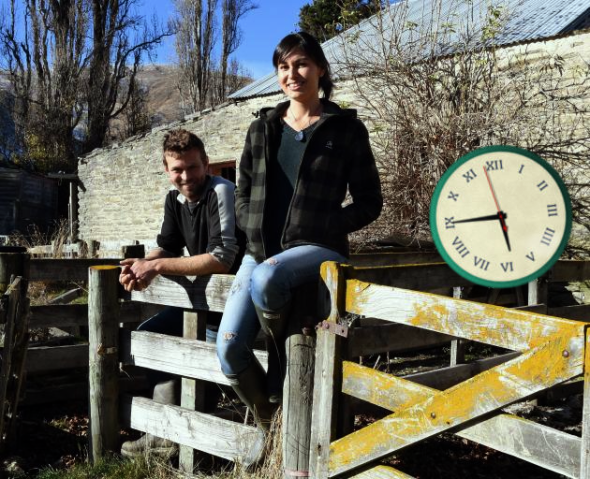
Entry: 5:44:58
